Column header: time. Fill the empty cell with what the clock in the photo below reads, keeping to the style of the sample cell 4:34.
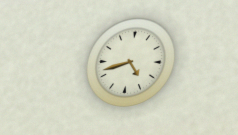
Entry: 4:42
